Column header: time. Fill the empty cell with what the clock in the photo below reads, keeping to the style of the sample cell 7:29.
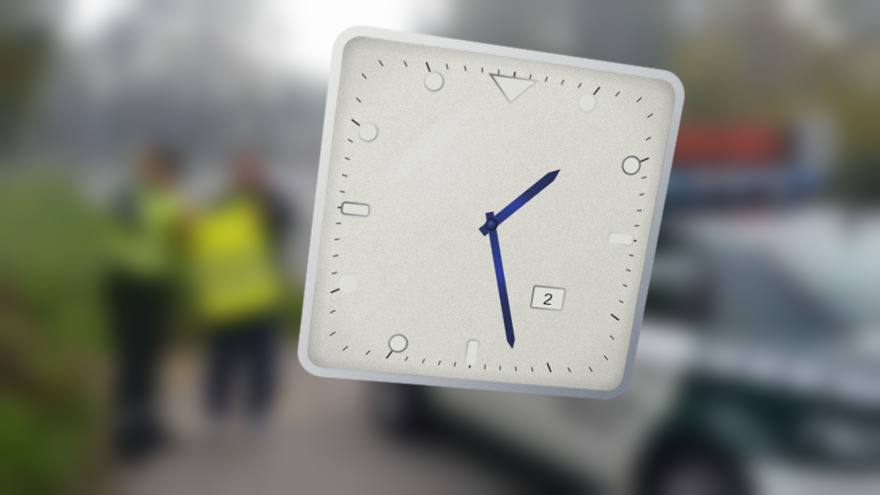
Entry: 1:27
